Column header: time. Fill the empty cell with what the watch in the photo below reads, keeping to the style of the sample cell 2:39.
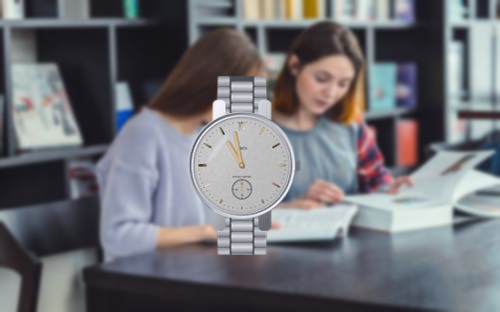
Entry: 10:58
